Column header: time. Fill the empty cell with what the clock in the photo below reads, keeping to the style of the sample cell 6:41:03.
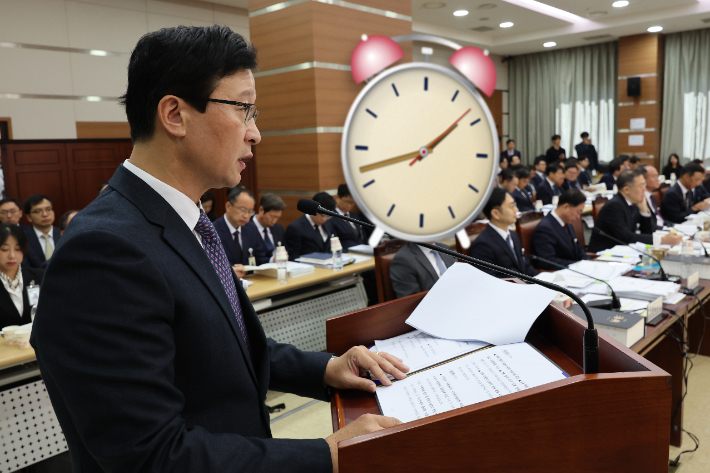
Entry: 1:42:08
